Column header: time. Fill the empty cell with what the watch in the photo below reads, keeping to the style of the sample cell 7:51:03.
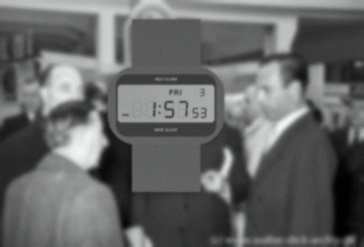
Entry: 1:57:53
